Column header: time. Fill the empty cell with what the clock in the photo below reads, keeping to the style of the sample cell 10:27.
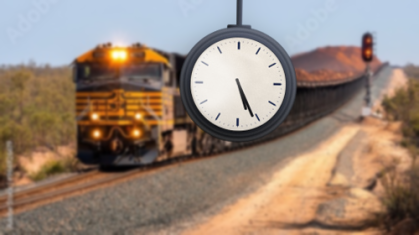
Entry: 5:26
